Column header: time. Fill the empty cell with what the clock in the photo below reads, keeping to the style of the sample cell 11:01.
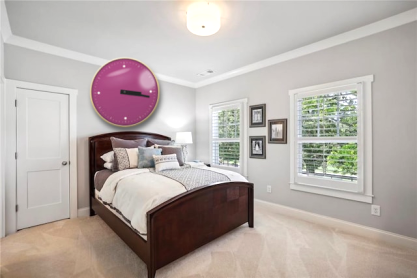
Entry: 3:17
